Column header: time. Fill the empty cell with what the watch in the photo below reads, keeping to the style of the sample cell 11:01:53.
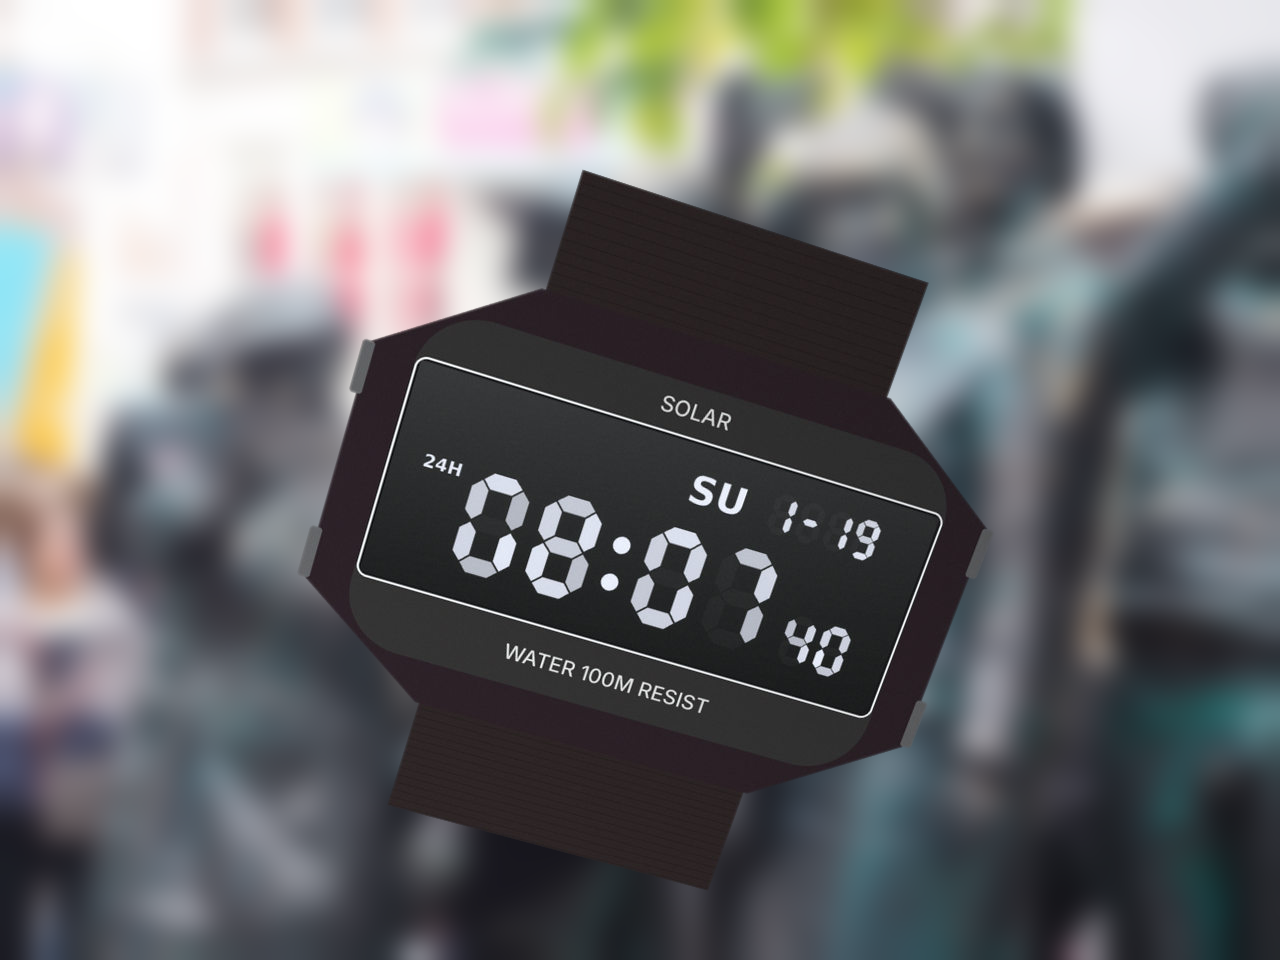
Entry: 8:07:40
